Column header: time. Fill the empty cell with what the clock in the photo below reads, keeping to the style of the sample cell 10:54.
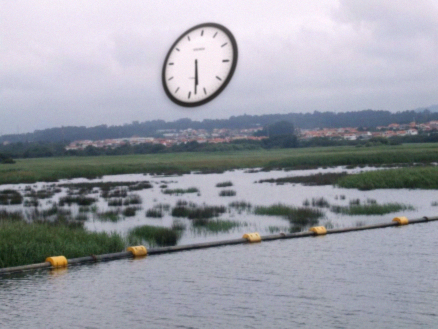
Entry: 5:28
